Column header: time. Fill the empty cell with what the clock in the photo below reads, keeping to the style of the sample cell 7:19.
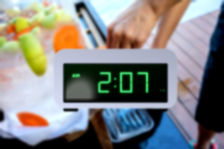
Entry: 2:07
